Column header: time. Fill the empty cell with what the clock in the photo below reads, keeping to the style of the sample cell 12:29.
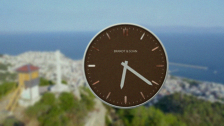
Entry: 6:21
